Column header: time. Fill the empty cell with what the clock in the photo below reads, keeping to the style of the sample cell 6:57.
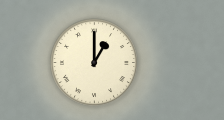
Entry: 1:00
